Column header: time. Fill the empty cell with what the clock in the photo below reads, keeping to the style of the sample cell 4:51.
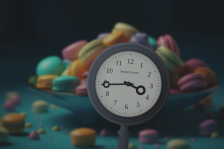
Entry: 3:44
